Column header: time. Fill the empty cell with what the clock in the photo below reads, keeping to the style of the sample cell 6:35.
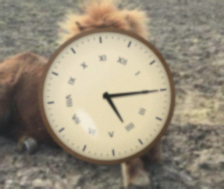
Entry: 4:10
